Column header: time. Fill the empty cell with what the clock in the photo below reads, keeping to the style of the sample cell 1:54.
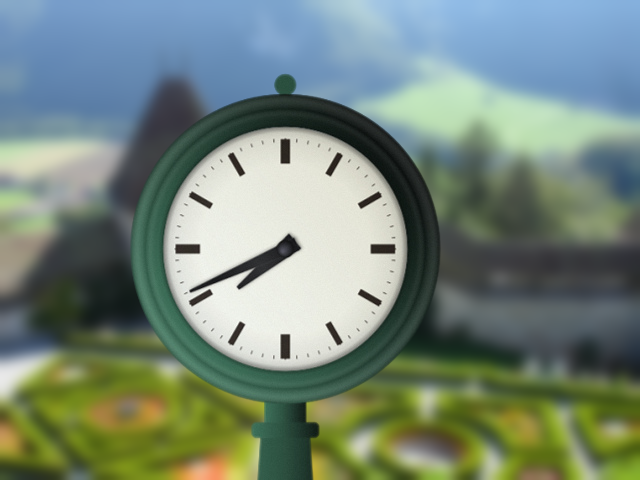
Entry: 7:41
